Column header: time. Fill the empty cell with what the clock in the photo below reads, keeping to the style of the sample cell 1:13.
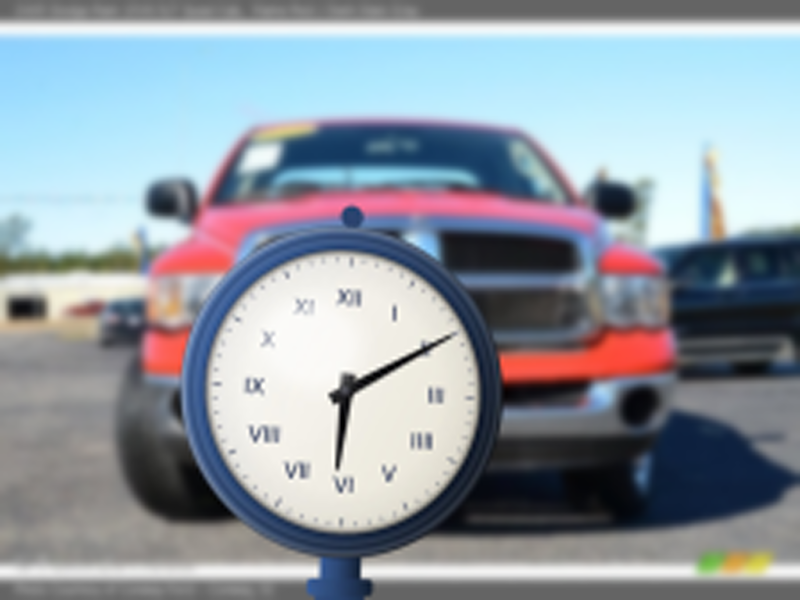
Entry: 6:10
